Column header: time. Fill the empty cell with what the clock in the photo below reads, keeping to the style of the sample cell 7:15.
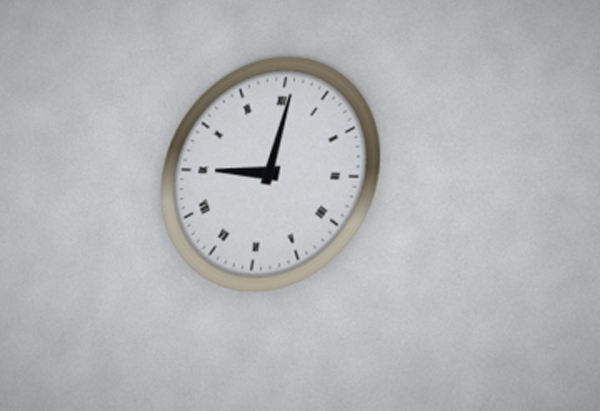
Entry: 9:01
